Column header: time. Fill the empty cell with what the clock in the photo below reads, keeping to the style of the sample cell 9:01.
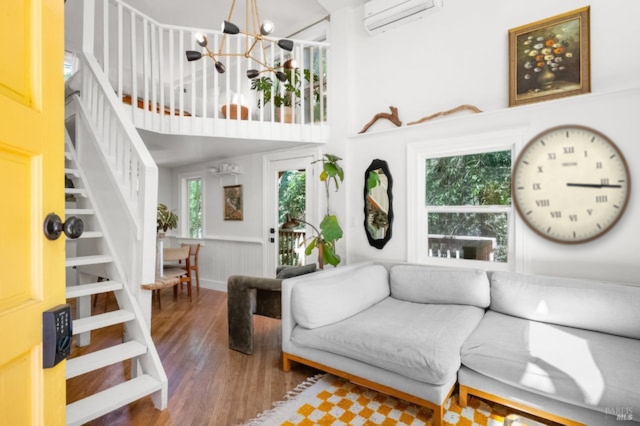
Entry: 3:16
